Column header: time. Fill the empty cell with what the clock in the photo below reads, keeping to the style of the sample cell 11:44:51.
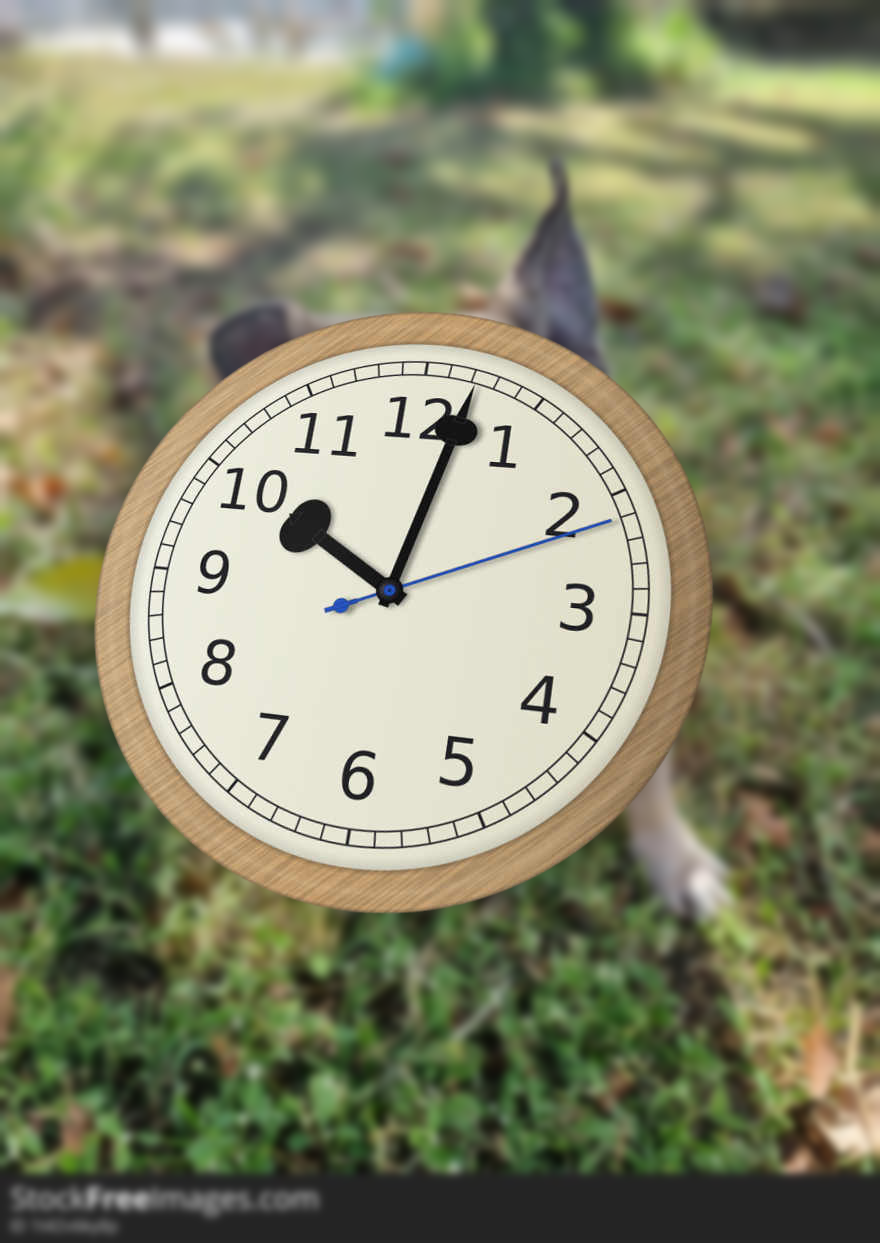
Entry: 10:02:11
